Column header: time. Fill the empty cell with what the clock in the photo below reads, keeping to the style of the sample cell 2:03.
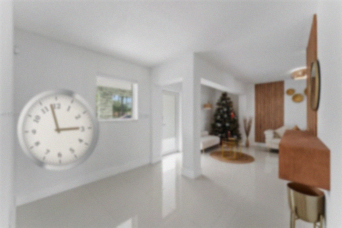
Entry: 2:58
